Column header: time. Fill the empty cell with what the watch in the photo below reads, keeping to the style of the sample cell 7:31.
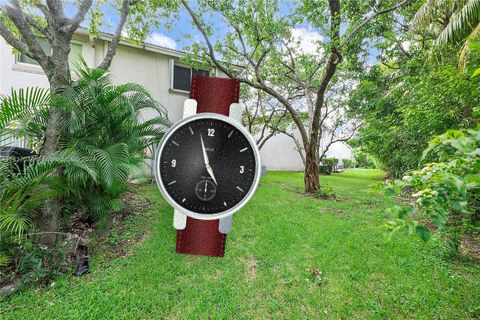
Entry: 4:57
